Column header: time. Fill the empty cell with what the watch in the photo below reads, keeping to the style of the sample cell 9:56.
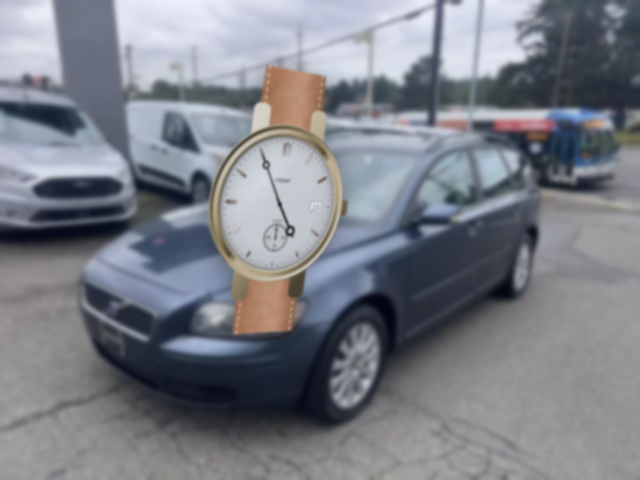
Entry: 4:55
